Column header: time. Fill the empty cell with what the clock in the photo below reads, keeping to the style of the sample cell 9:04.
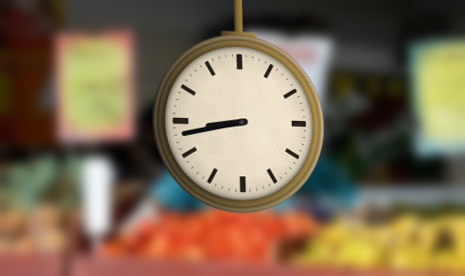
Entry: 8:43
